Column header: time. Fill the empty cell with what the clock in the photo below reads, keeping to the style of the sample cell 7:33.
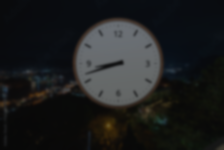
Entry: 8:42
